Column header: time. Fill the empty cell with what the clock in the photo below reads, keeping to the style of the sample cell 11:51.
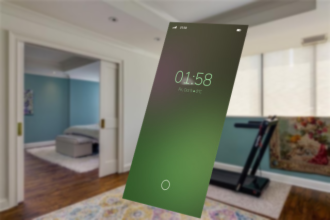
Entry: 1:58
